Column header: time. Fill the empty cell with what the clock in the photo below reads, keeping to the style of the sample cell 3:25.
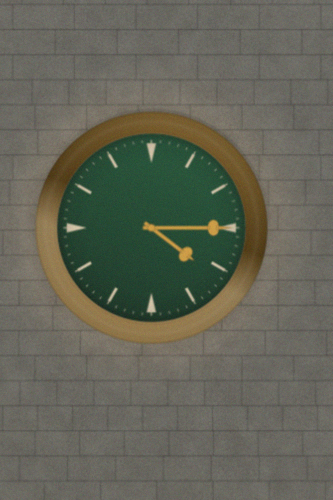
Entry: 4:15
